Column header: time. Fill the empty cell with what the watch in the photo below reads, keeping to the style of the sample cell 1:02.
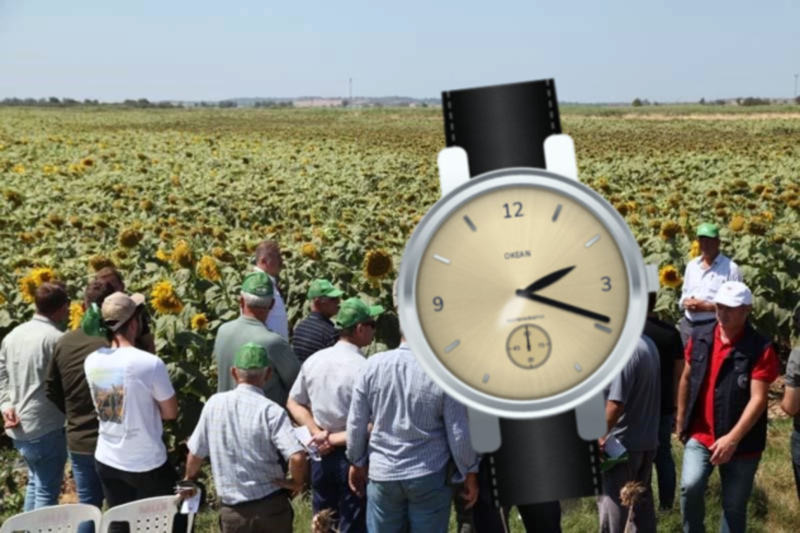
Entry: 2:19
